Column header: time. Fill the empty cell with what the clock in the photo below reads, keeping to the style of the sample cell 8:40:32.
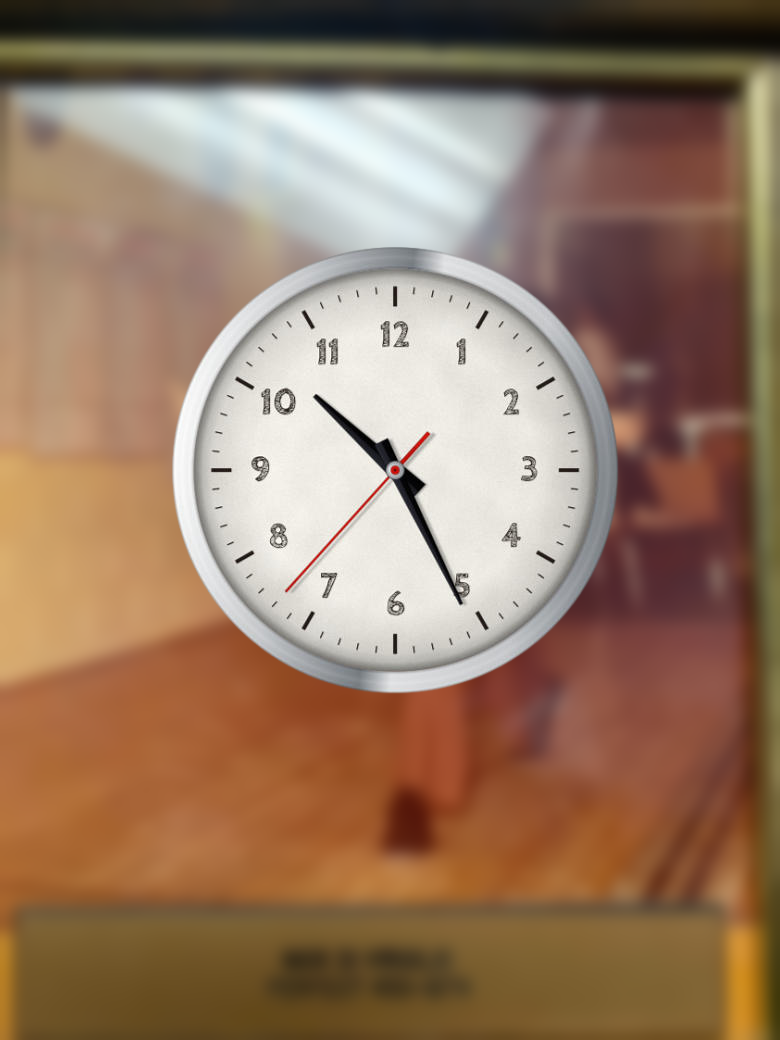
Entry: 10:25:37
